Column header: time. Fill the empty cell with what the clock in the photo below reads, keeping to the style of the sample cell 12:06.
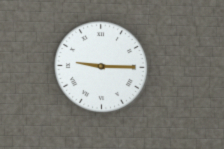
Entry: 9:15
